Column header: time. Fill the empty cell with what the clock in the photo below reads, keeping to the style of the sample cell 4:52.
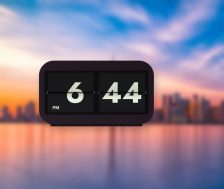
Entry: 6:44
